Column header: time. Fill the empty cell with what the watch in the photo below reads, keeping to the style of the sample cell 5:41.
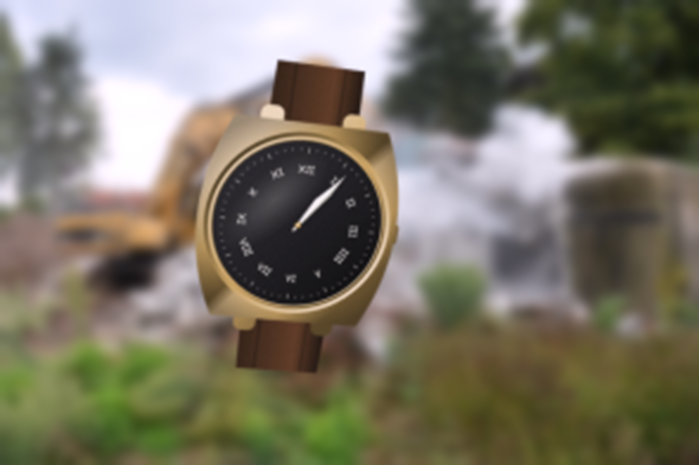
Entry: 1:06
